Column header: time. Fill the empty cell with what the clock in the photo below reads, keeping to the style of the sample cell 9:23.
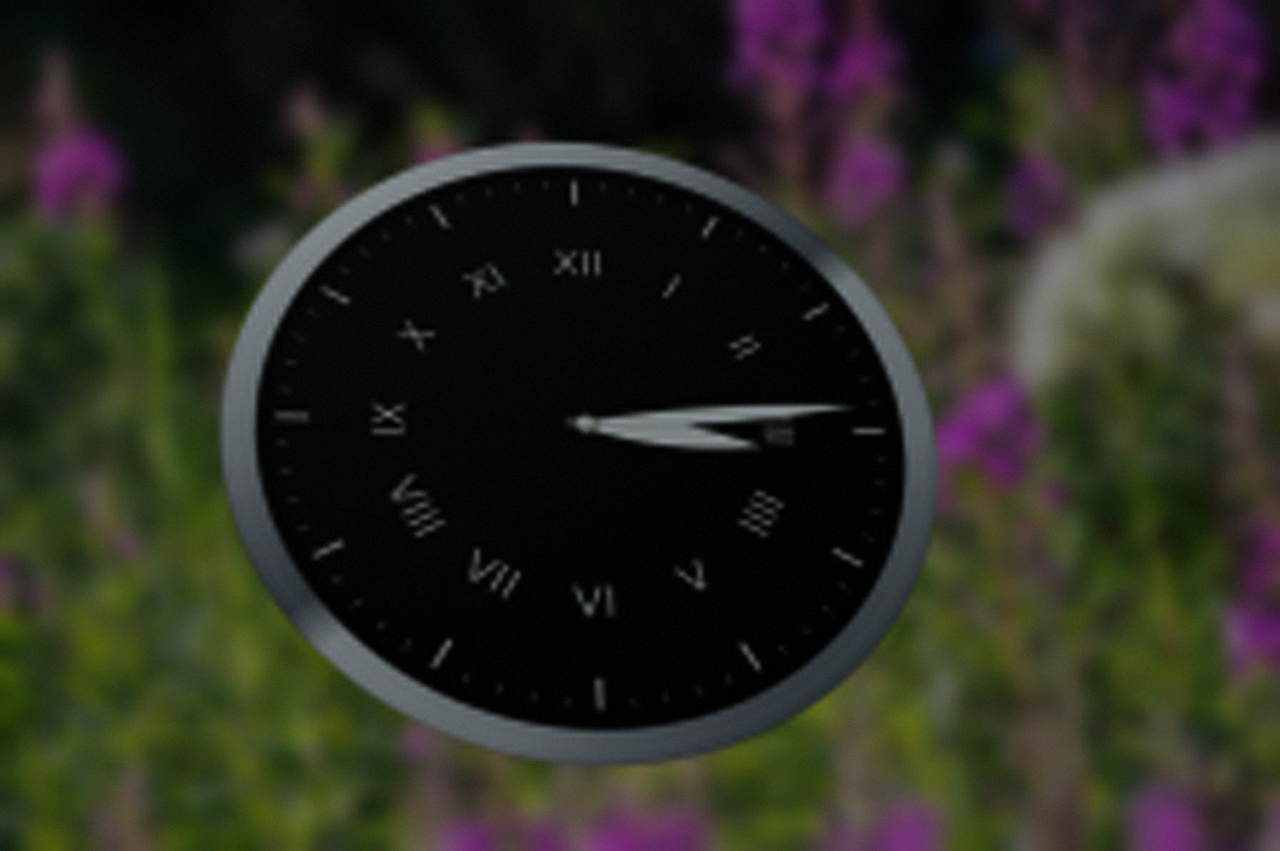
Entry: 3:14
